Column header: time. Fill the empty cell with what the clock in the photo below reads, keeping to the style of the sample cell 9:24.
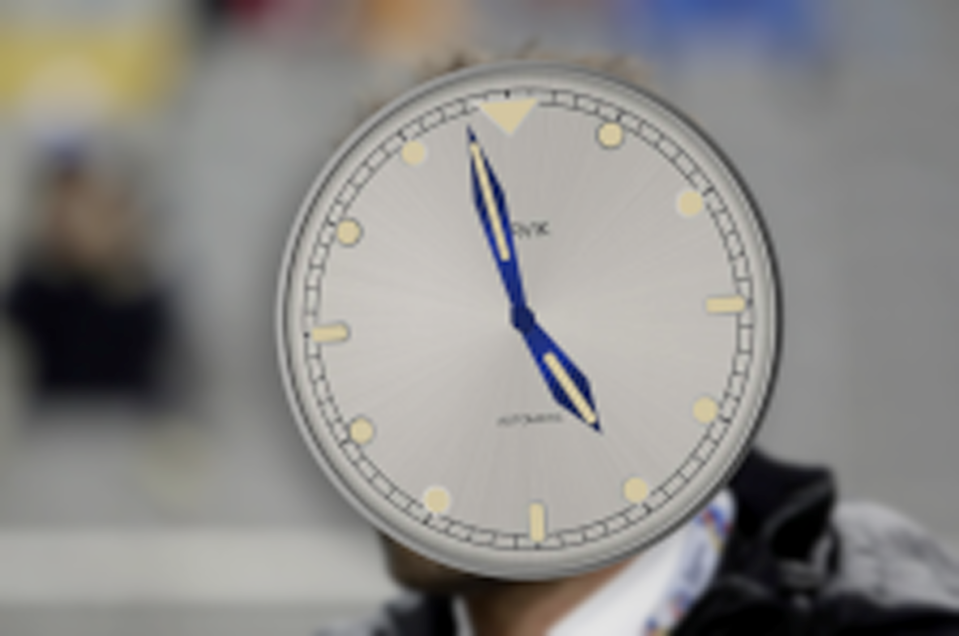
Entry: 4:58
